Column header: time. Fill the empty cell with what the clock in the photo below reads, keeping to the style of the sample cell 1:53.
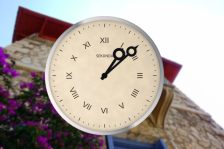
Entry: 1:08
